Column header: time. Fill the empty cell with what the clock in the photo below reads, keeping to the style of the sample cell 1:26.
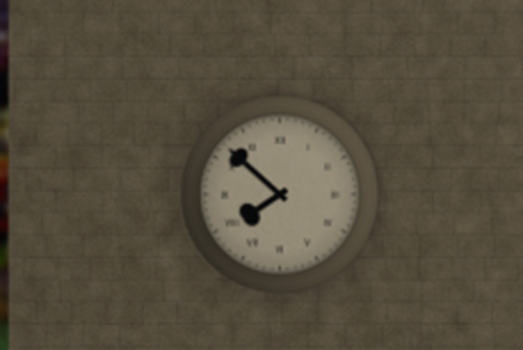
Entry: 7:52
